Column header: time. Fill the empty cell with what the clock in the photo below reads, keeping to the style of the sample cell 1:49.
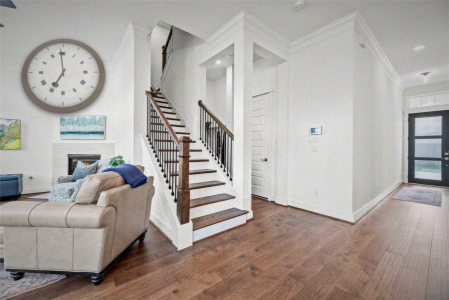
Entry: 6:59
